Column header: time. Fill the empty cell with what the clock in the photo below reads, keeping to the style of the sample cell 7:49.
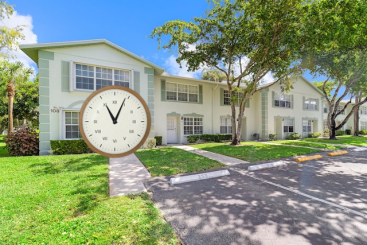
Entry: 11:04
